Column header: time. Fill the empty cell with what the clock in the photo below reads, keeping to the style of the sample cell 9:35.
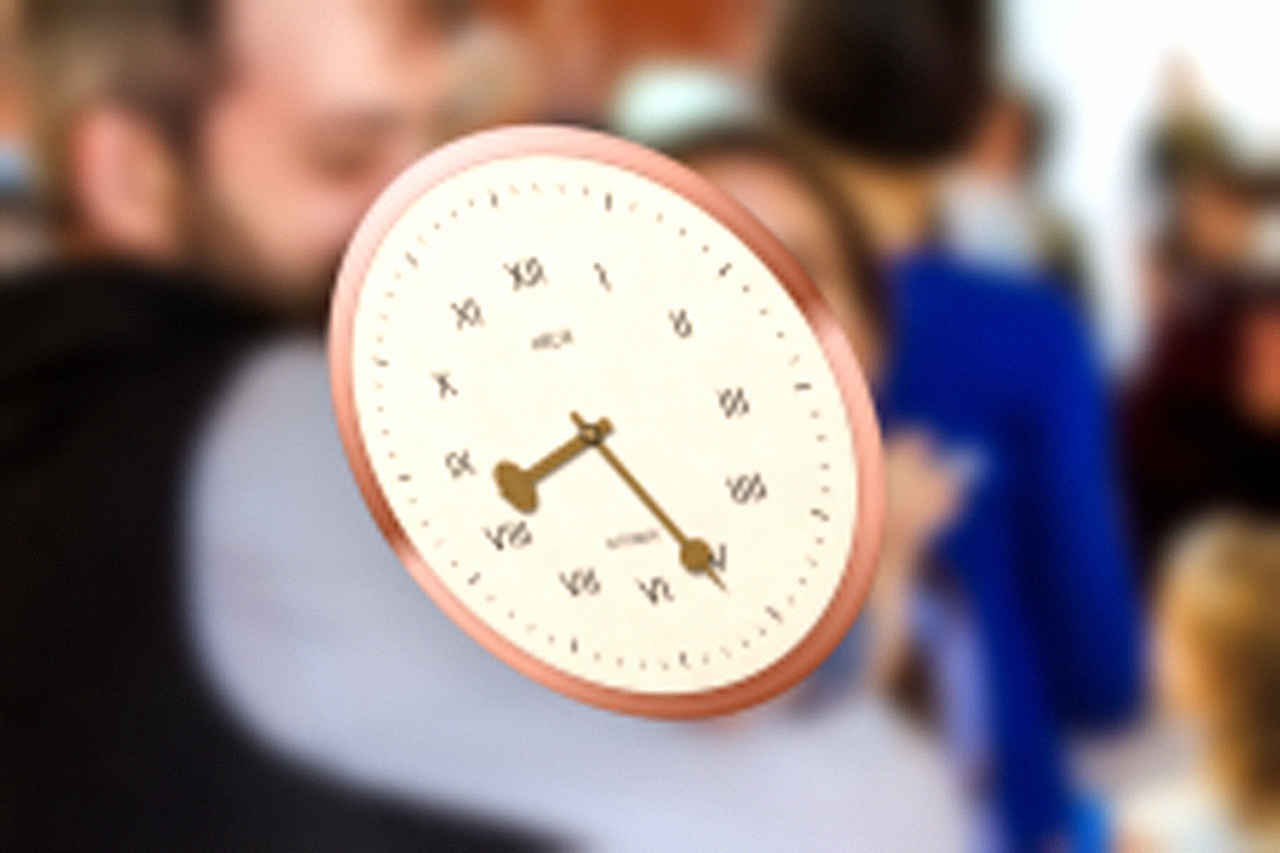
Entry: 8:26
